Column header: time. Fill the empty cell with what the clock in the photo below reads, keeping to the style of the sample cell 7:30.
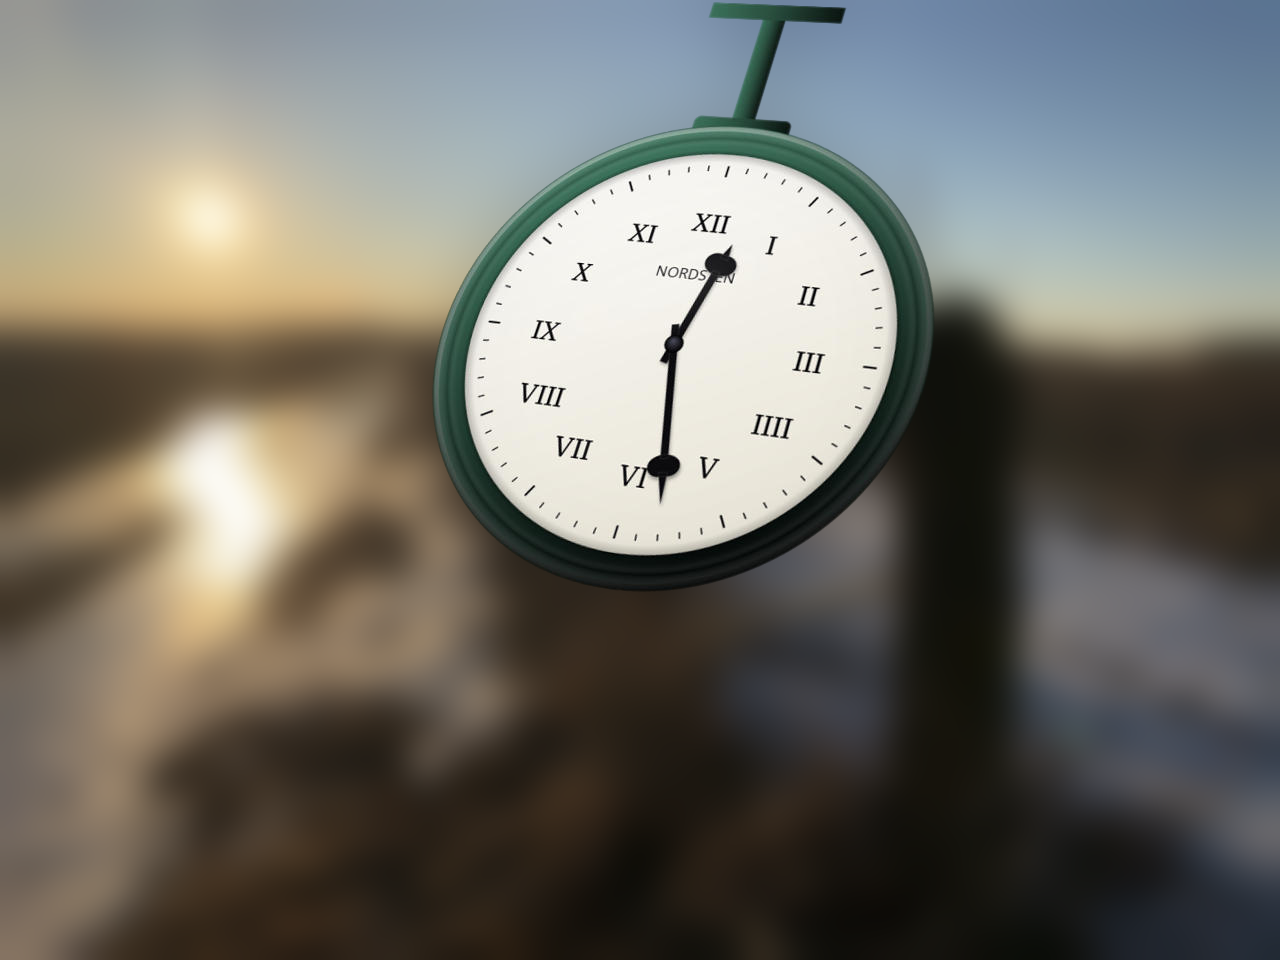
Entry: 12:28
